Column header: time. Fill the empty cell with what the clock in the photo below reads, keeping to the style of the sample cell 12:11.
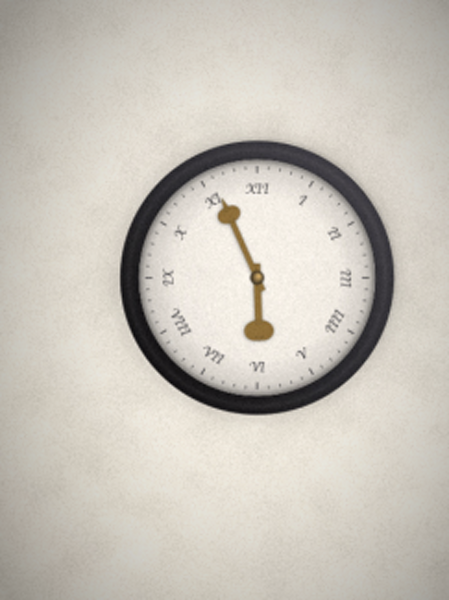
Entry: 5:56
